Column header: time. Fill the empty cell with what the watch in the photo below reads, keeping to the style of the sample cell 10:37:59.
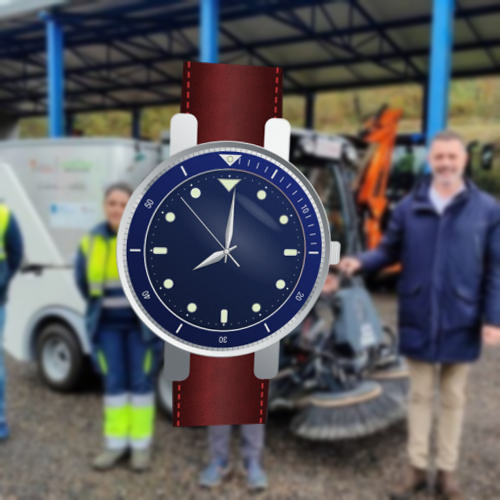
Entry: 8:00:53
